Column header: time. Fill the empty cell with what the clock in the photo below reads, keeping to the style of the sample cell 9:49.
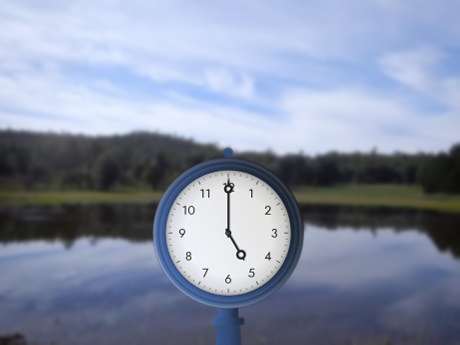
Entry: 5:00
